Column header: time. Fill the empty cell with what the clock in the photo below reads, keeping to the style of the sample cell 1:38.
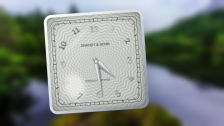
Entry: 4:29
